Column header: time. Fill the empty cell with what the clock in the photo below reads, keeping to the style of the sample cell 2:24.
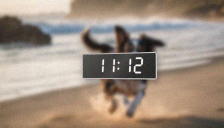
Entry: 11:12
